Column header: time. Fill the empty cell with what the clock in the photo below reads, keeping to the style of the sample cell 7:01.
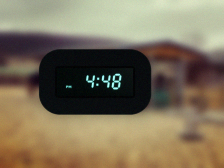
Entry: 4:48
